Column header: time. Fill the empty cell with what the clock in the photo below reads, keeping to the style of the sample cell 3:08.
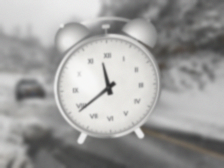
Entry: 11:39
